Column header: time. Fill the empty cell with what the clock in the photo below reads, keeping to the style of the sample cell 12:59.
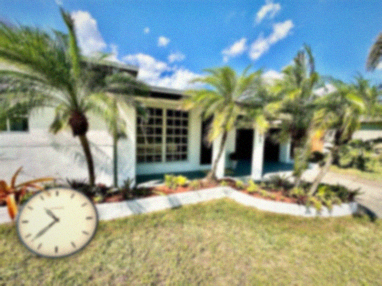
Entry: 10:38
